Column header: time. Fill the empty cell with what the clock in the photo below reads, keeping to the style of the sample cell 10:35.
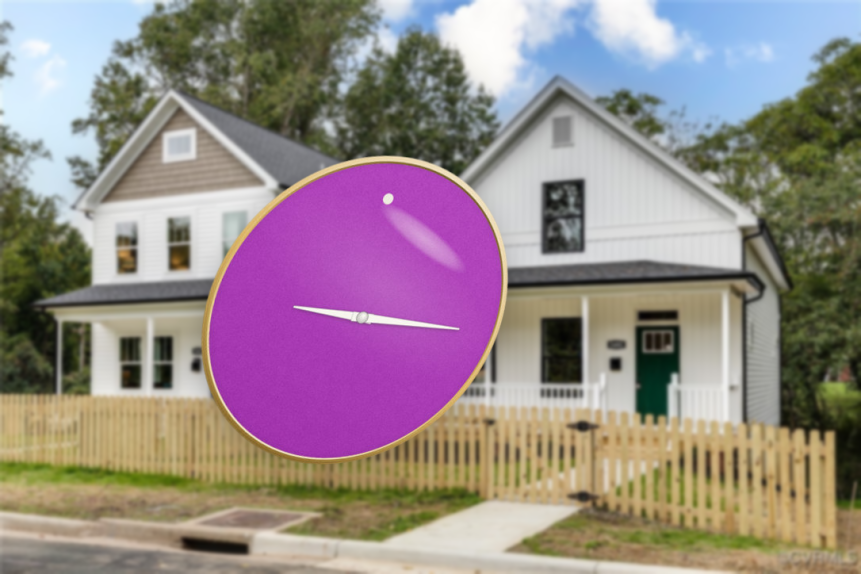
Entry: 9:16
